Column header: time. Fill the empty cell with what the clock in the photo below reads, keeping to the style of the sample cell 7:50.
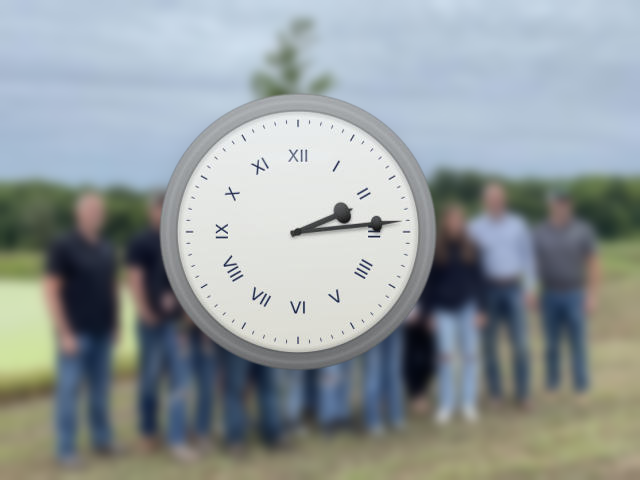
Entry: 2:14
